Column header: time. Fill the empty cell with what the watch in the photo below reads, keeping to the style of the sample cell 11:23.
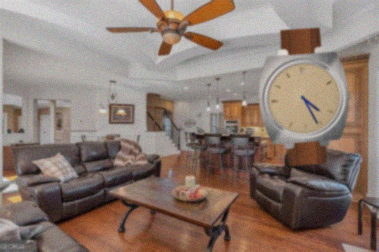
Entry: 4:26
